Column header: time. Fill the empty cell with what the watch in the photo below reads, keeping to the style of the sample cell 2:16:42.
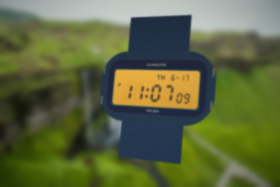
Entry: 11:07:09
